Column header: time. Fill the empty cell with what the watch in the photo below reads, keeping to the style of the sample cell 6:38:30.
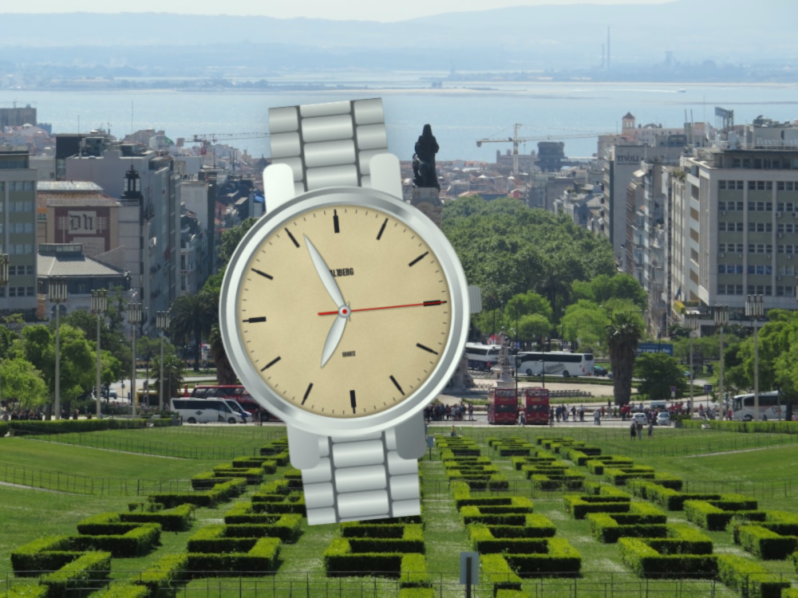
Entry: 6:56:15
